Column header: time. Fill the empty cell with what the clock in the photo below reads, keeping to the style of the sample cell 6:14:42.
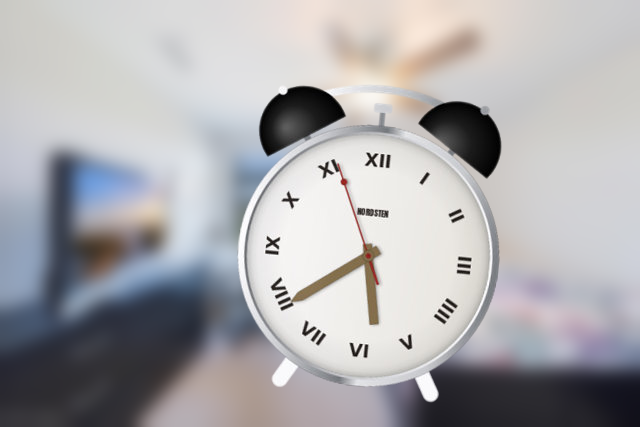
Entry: 5:38:56
